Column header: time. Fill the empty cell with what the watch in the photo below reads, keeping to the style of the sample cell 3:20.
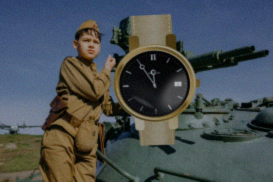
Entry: 11:55
